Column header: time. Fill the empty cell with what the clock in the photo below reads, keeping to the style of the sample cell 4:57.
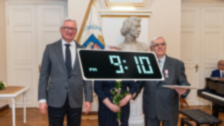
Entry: 9:10
